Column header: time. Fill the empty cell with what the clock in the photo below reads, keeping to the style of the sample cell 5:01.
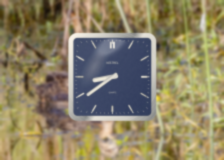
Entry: 8:39
